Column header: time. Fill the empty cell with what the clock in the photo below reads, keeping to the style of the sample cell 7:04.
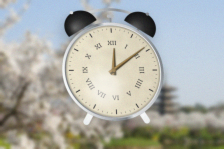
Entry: 12:09
